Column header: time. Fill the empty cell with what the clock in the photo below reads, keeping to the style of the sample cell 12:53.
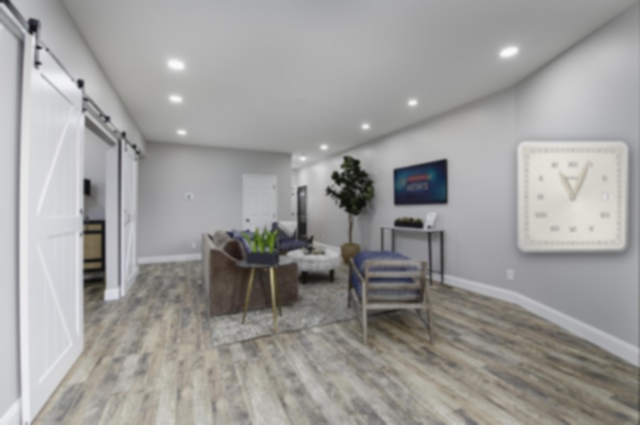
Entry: 11:04
